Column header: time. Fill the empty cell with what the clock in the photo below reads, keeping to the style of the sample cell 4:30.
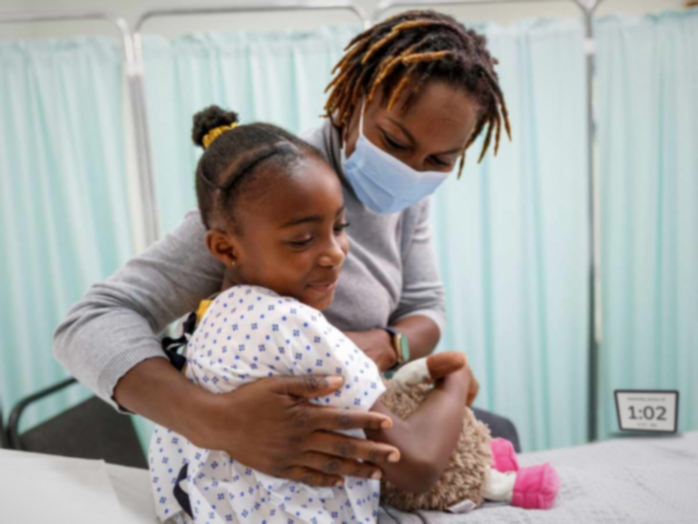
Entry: 1:02
